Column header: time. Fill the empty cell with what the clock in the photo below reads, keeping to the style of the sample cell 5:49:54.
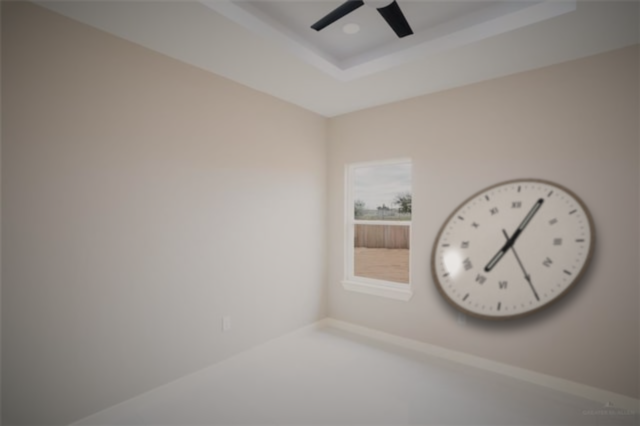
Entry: 7:04:25
